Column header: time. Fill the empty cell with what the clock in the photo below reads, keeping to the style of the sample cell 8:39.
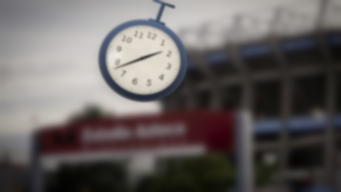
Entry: 1:38
